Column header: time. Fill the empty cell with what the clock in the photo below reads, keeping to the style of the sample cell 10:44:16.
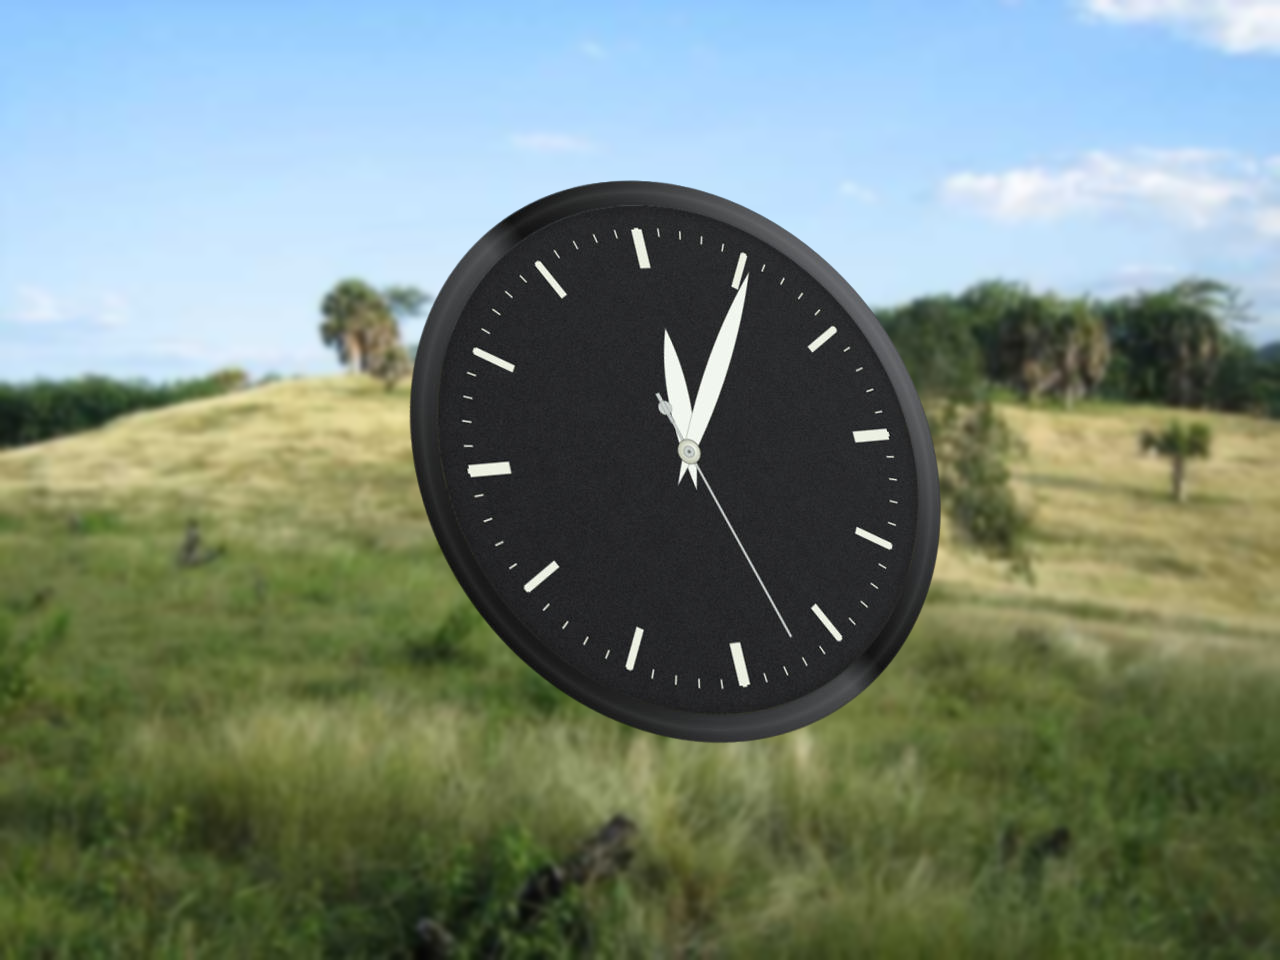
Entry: 12:05:27
